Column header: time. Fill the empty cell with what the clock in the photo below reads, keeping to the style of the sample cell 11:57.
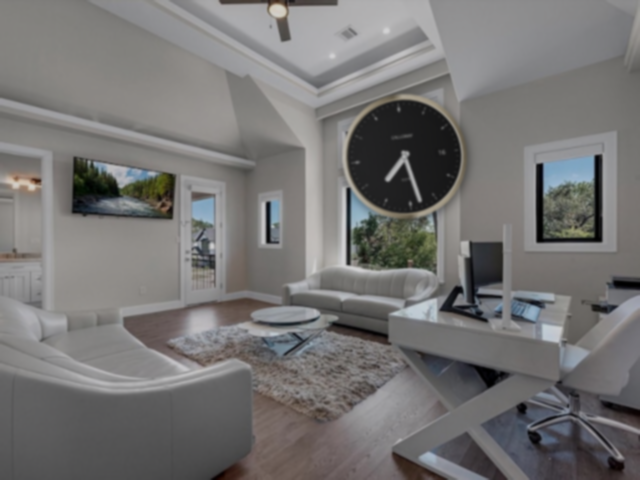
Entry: 7:28
